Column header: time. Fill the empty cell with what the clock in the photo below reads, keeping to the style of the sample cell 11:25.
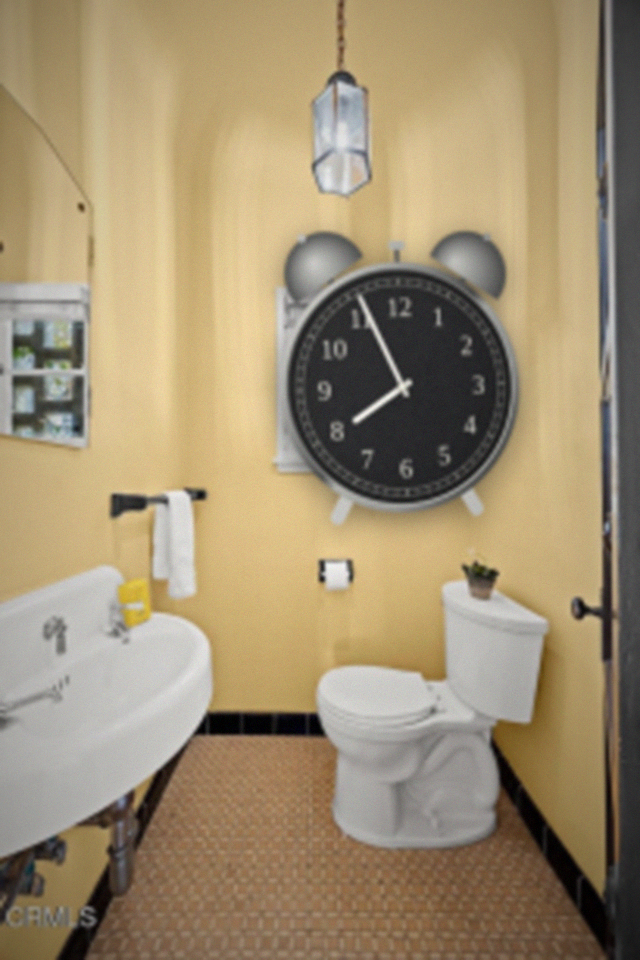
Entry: 7:56
